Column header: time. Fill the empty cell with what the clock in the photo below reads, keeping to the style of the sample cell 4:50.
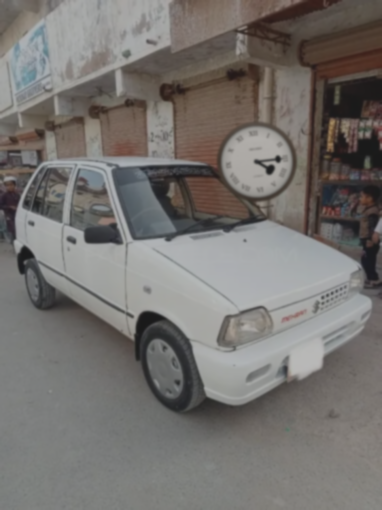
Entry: 4:15
